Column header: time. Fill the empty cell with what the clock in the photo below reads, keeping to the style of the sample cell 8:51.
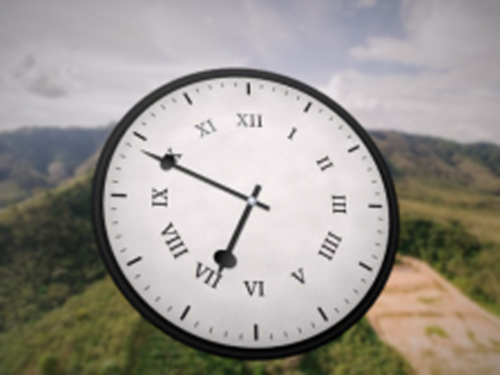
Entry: 6:49
